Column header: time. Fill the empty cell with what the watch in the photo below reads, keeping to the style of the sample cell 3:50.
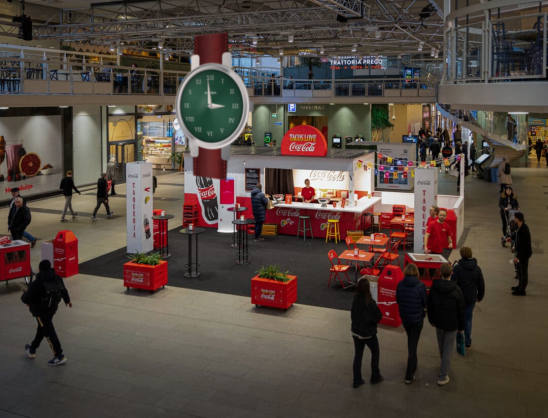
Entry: 2:59
